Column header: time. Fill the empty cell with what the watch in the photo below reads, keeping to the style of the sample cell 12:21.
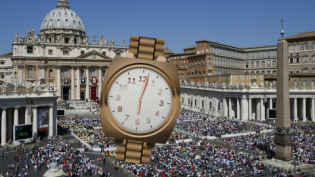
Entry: 6:02
